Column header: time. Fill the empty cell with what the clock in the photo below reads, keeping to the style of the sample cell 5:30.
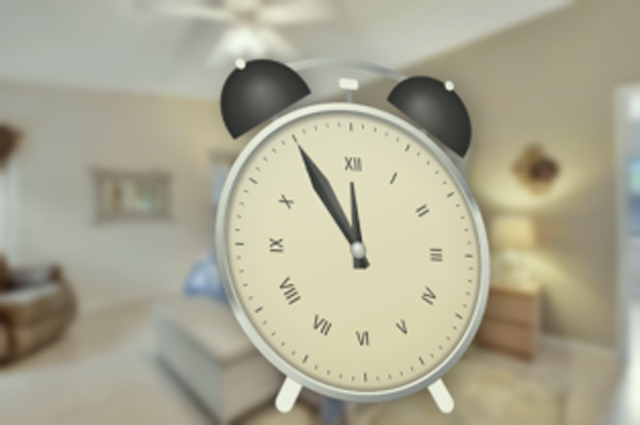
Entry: 11:55
